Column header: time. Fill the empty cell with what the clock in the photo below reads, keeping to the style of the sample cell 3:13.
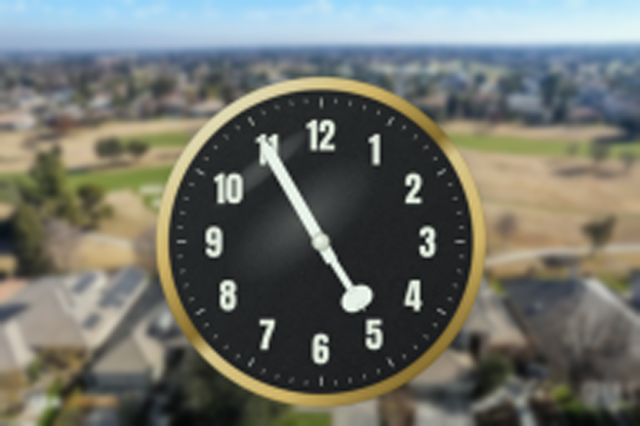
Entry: 4:55
